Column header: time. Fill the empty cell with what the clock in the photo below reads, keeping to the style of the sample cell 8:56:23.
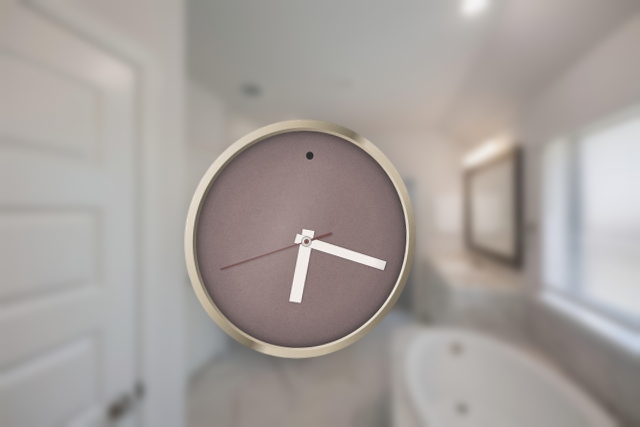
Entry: 6:17:42
